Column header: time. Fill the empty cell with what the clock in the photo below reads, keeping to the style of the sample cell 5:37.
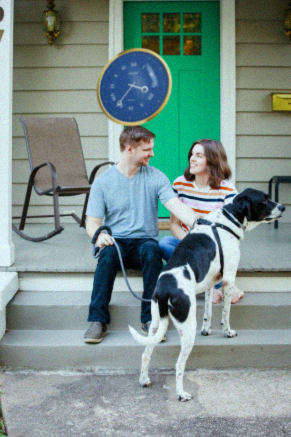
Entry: 3:36
